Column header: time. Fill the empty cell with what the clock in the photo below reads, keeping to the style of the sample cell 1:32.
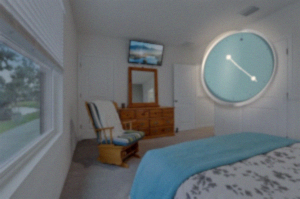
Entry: 10:21
